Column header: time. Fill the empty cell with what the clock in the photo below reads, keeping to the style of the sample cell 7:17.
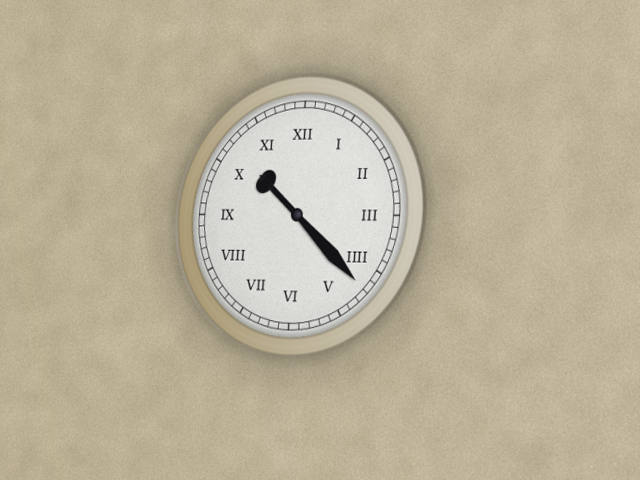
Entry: 10:22
